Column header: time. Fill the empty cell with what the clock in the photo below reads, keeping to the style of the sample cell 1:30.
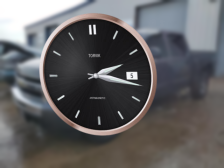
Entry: 2:17
